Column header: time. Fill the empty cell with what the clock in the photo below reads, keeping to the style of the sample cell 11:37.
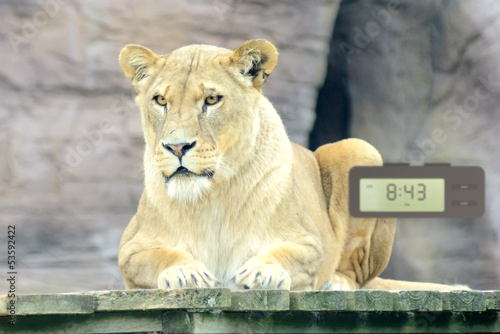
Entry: 8:43
